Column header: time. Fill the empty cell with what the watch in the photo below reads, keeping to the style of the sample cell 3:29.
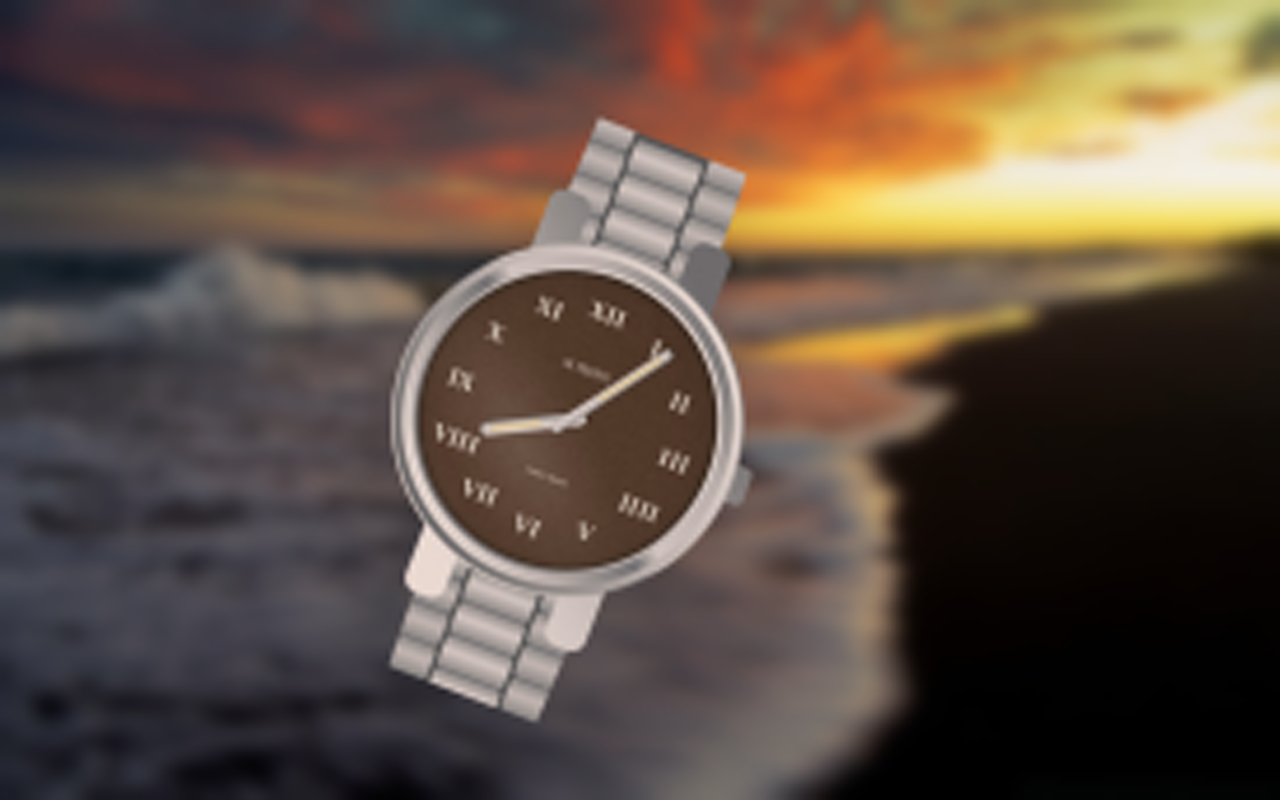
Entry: 8:06
